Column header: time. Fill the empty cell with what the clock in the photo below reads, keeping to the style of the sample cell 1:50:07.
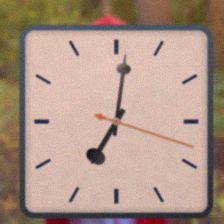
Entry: 7:01:18
